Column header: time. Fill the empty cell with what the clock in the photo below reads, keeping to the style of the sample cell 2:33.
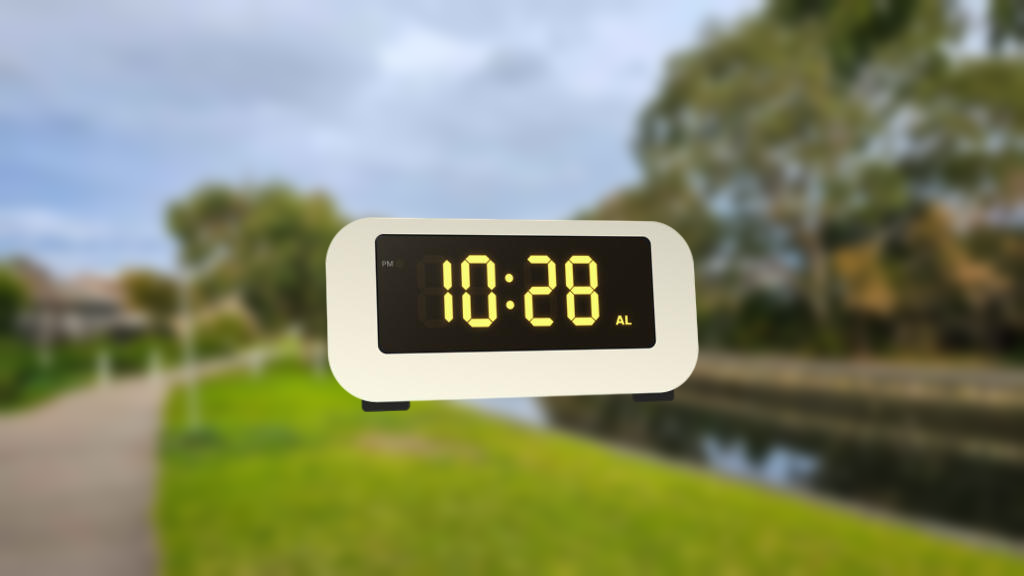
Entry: 10:28
